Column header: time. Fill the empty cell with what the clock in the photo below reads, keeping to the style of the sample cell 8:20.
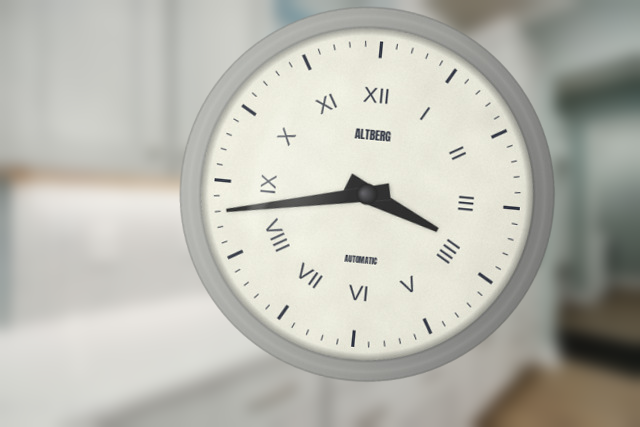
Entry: 3:43
